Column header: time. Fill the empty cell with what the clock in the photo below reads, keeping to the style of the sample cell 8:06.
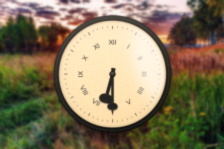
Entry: 6:30
